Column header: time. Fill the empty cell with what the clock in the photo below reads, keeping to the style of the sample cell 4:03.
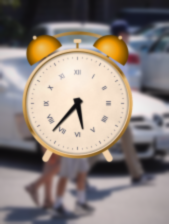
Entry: 5:37
